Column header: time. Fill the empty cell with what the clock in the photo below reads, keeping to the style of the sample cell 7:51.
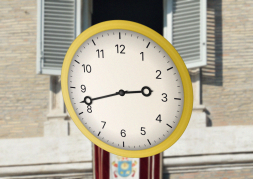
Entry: 2:42
